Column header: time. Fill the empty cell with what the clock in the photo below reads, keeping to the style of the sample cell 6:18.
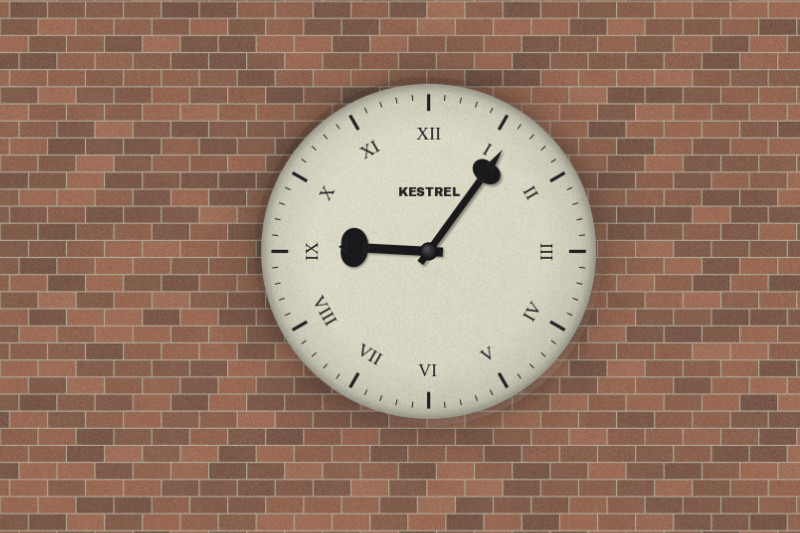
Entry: 9:06
